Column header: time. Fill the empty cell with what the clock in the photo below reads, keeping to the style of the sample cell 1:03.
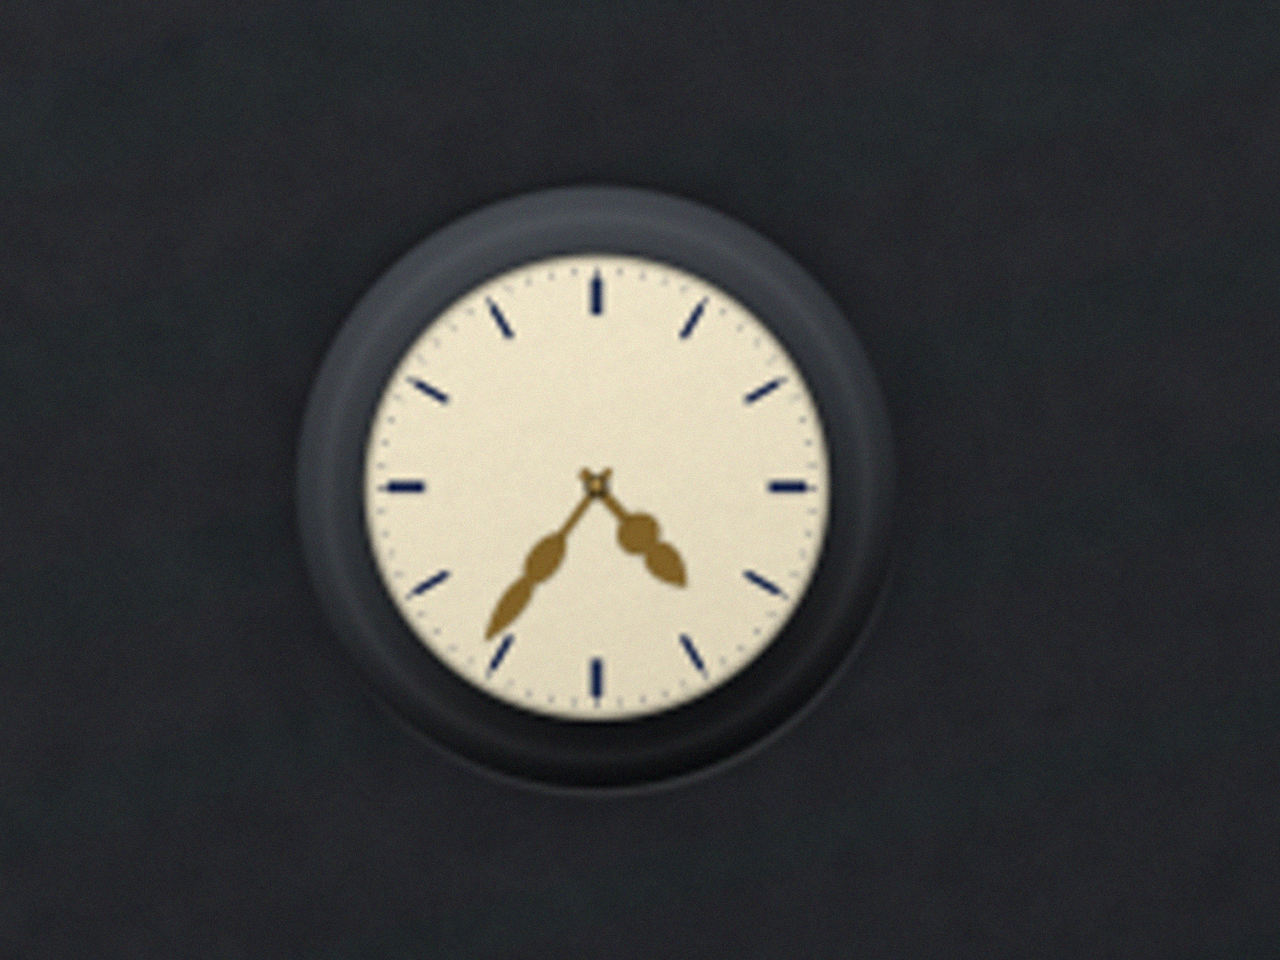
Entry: 4:36
